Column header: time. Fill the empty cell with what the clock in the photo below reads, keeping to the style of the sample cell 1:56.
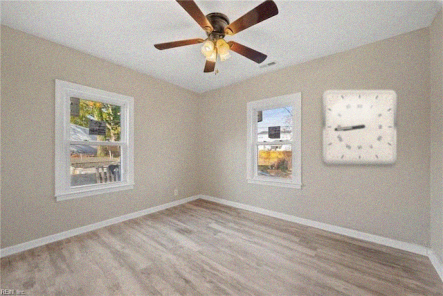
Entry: 8:44
